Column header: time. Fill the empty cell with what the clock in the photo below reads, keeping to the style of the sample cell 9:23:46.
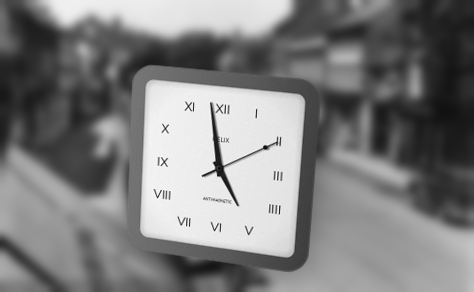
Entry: 4:58:10
